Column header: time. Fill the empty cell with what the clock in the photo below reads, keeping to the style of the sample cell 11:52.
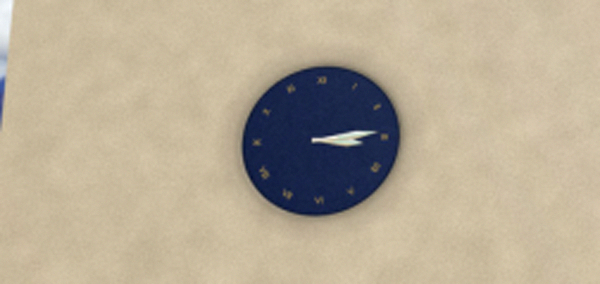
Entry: 3:14
